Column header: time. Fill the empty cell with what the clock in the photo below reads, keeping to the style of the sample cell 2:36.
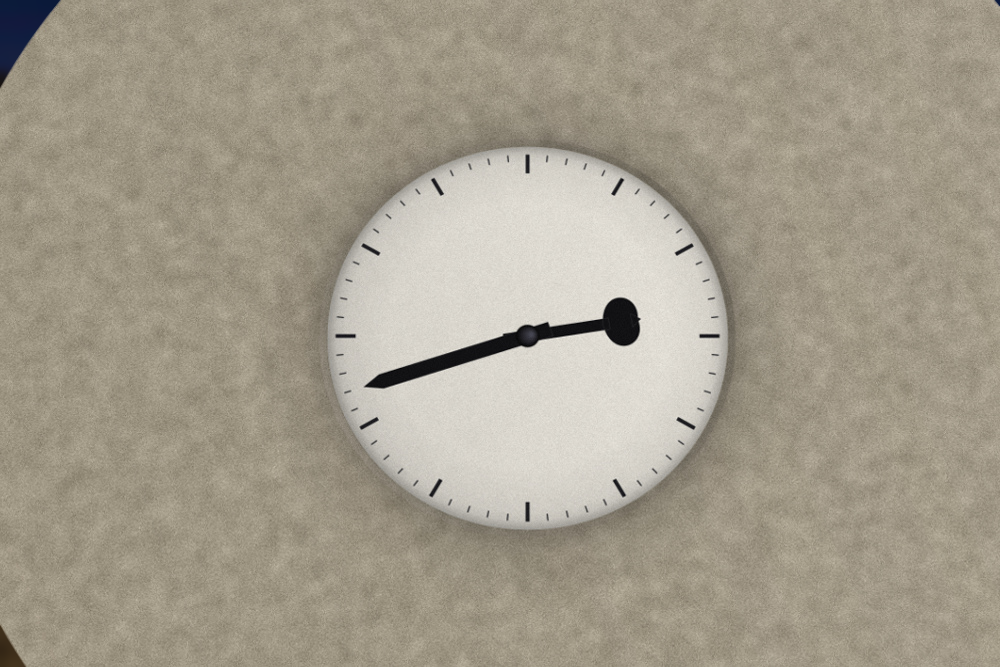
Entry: 2:42
